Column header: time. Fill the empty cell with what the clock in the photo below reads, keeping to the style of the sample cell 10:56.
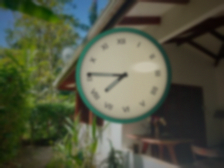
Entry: 7:46
